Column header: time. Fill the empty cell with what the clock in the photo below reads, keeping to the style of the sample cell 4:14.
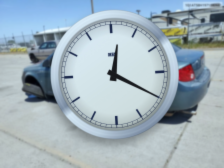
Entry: 12:20
